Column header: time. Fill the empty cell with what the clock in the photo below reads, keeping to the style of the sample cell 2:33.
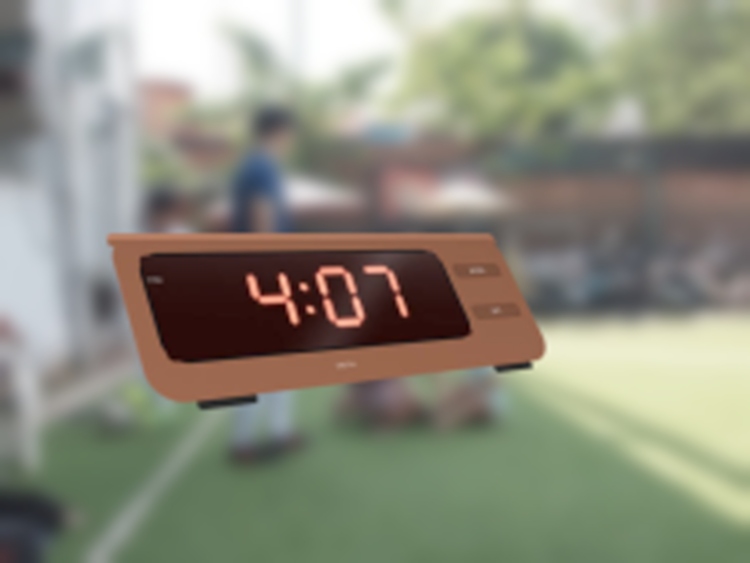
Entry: 4:07
